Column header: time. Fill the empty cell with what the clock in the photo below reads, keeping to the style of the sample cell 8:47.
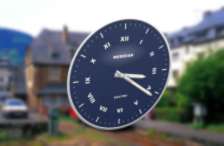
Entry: 3:21
